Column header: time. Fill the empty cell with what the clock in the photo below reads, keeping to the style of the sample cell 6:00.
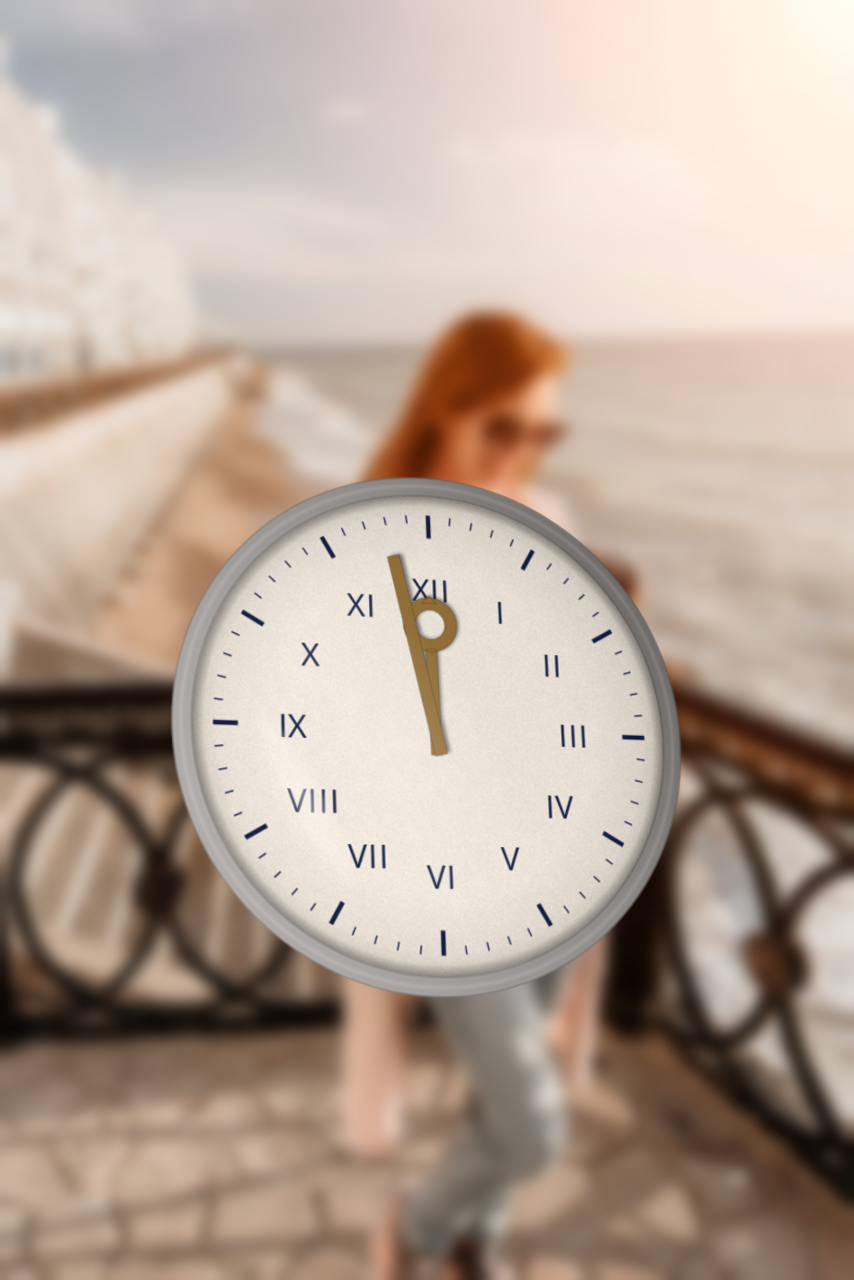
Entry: 11:58
